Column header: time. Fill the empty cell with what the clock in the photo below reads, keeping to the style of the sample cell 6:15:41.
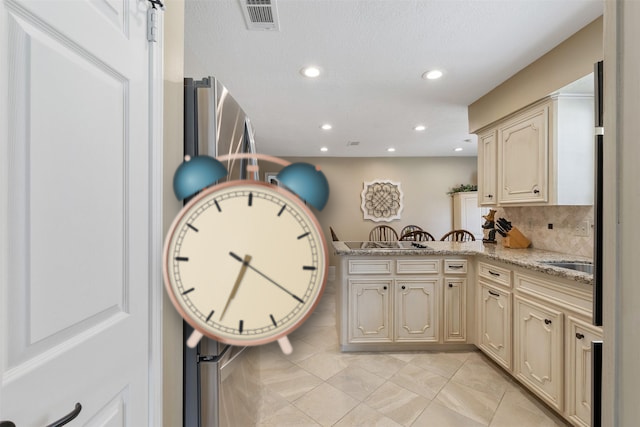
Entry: 6:33:20
